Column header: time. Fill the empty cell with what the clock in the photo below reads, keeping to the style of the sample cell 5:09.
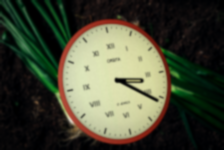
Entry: 3:21
